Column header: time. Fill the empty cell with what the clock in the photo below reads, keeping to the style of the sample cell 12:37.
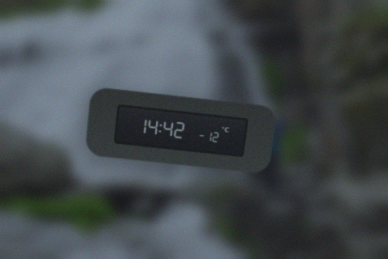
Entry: 14:42
